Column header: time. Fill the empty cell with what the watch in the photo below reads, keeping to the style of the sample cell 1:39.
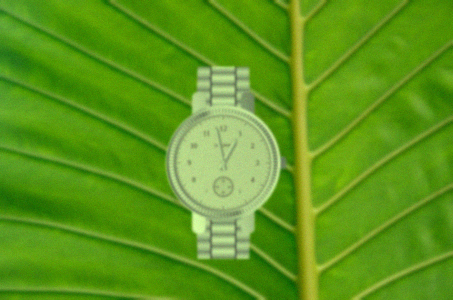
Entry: 12:58
